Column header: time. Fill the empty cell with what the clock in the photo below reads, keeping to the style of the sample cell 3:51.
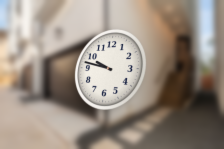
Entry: 9:47
